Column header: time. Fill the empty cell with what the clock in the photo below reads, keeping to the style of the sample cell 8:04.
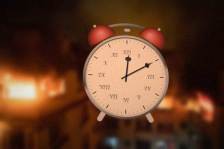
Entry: 12:10
